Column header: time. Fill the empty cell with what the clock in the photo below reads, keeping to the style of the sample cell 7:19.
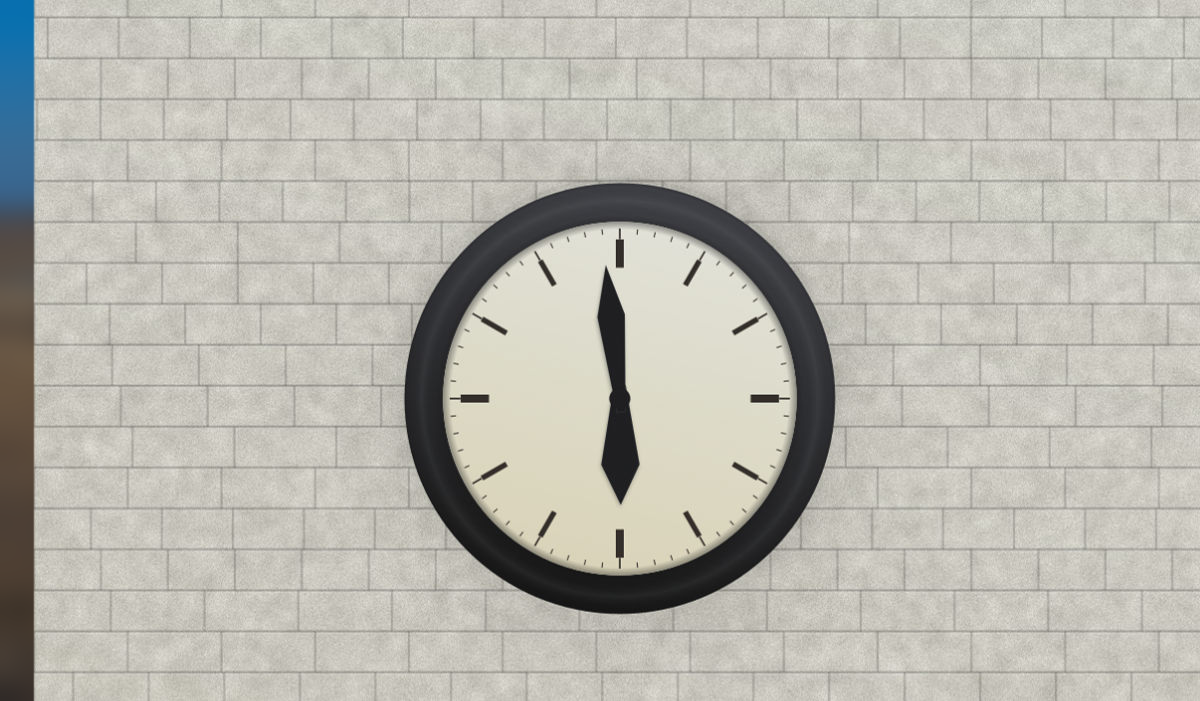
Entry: 5:59
